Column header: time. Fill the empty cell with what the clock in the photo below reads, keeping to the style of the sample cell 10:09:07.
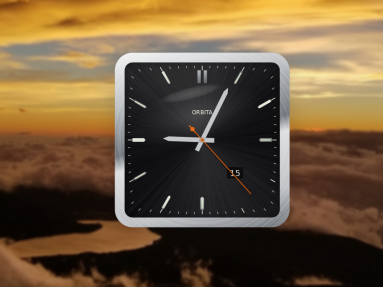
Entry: 9:04:23
